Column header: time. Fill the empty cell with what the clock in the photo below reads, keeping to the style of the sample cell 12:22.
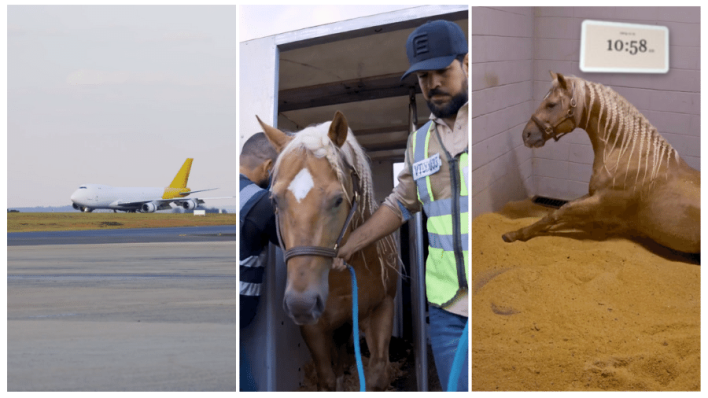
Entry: 10:58
